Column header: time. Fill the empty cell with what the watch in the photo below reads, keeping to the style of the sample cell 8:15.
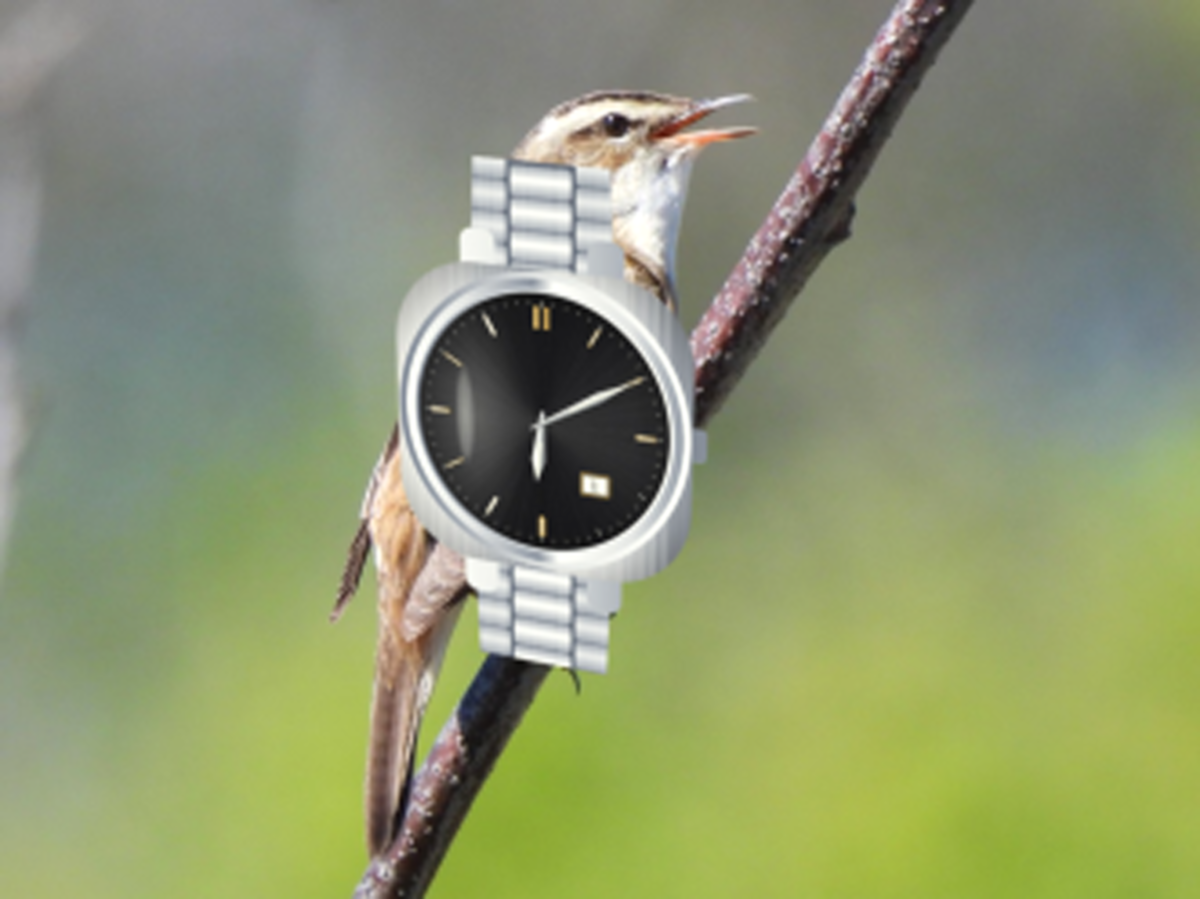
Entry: 6:10
